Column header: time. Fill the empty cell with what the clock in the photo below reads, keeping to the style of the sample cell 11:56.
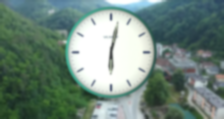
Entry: 6:02
